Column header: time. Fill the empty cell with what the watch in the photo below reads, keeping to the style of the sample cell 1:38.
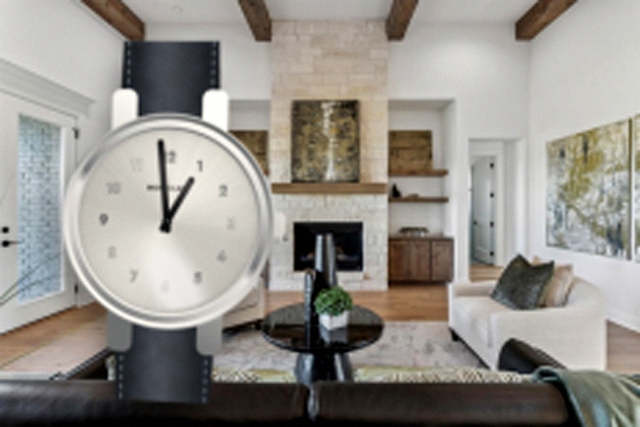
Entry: 12:59
